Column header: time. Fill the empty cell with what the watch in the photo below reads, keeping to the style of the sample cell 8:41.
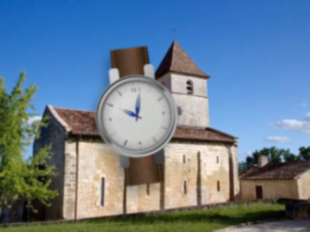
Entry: 10:02
